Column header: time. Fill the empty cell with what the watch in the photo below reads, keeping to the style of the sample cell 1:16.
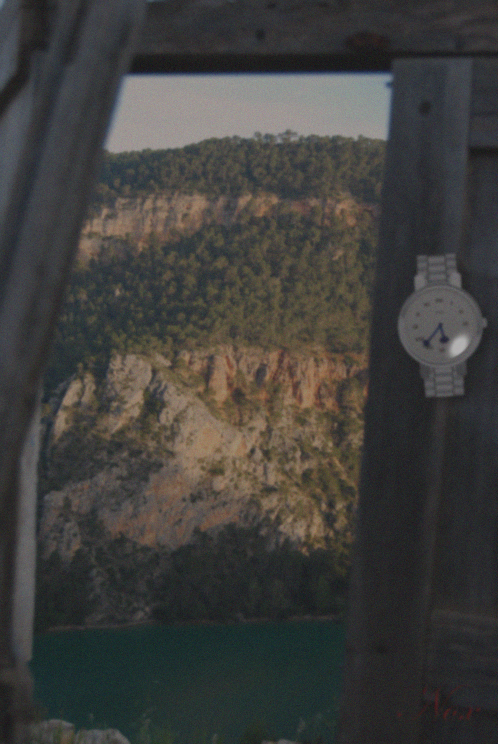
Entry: 5:37
